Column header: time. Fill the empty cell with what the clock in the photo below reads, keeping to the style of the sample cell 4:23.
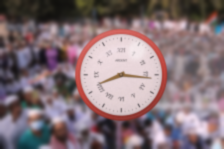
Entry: 8:16
